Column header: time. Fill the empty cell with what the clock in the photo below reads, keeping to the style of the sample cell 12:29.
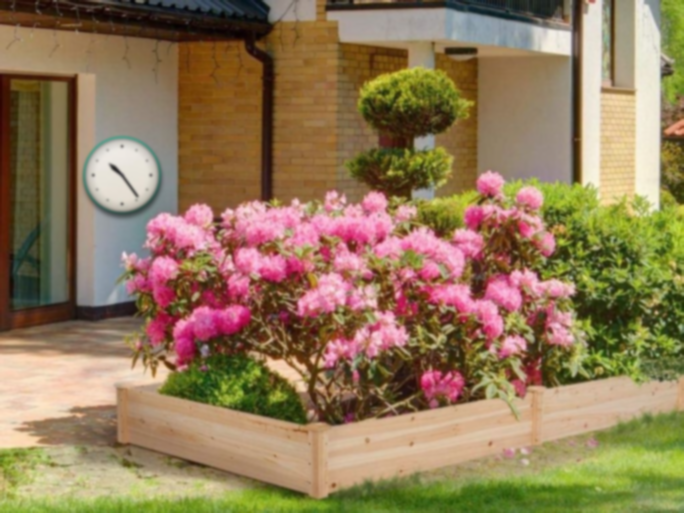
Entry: 10:24
